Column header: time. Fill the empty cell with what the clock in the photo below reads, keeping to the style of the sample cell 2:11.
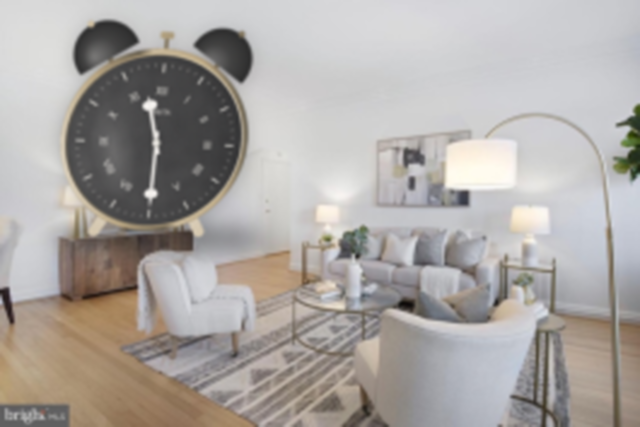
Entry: 11:30
